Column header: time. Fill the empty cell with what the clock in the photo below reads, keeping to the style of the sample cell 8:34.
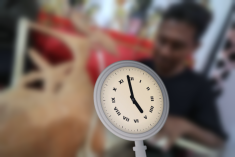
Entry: 4:59
